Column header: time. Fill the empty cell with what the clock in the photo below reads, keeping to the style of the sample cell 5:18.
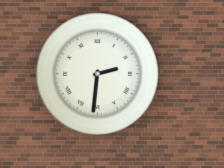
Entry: 2:31
